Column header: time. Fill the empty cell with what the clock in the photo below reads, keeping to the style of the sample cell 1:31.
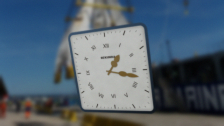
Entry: 1:17
